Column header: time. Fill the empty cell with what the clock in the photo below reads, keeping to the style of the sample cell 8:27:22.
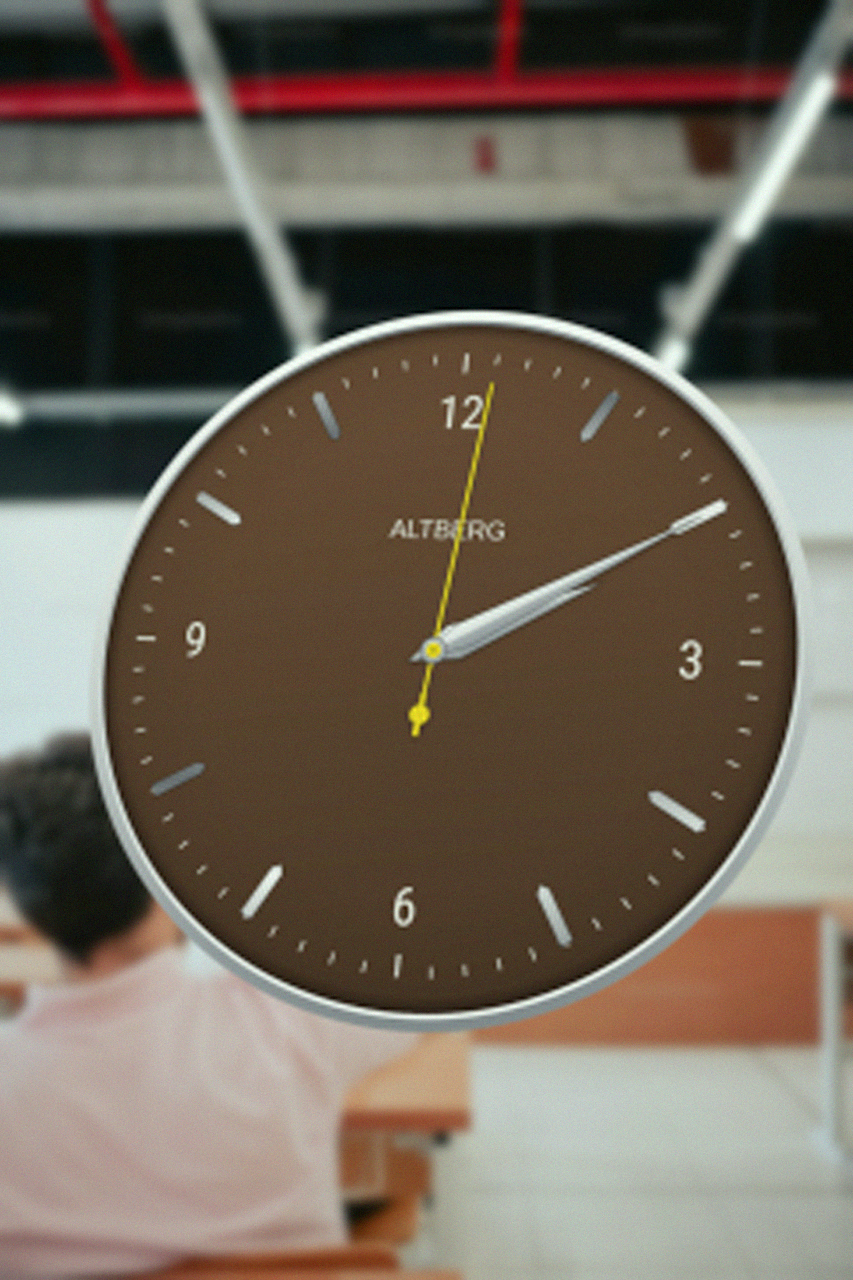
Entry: 2:10:01
